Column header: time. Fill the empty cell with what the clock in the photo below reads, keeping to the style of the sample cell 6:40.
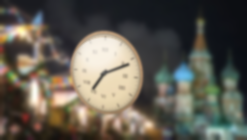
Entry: 7:11
